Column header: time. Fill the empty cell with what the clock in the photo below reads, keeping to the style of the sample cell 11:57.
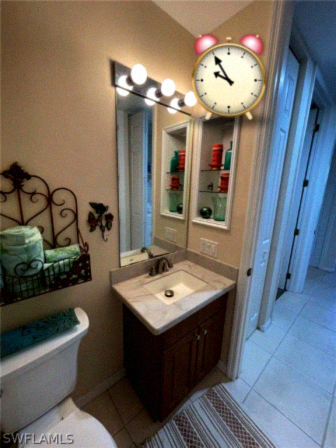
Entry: 9:55
